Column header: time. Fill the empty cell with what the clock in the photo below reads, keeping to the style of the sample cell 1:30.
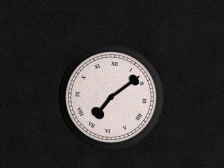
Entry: 7:08
